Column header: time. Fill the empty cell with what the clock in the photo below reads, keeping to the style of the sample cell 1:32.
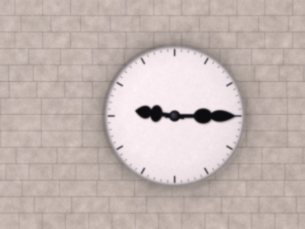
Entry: 9:15
